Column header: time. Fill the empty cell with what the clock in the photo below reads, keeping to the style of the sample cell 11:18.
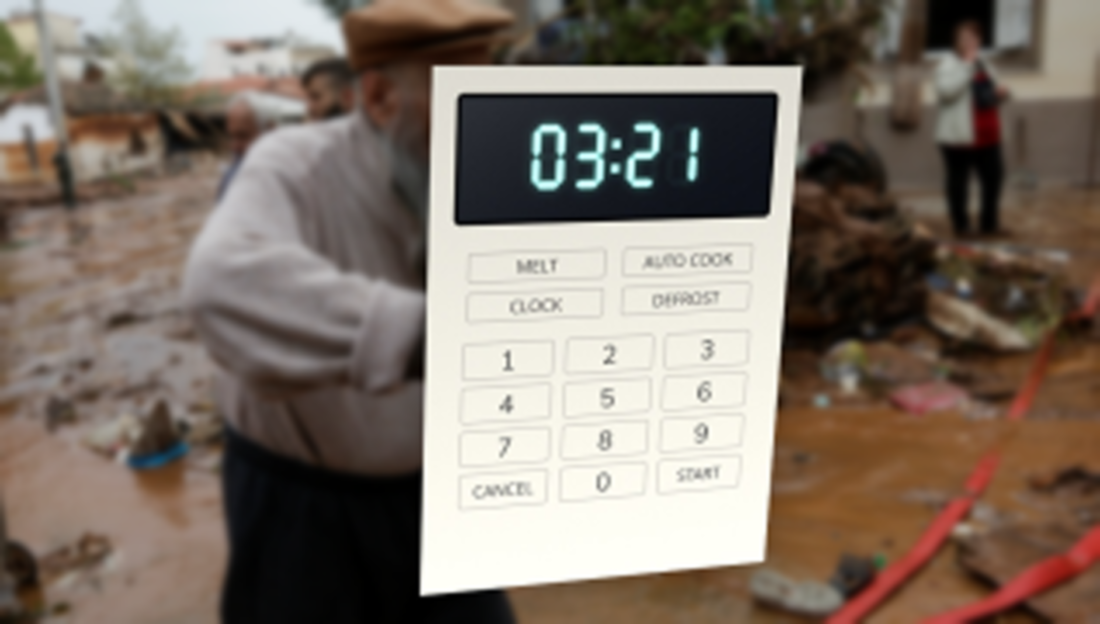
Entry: 3:21
